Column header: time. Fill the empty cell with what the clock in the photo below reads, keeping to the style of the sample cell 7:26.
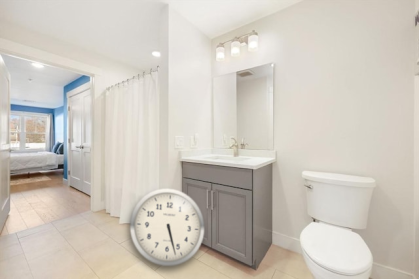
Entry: 5:27
